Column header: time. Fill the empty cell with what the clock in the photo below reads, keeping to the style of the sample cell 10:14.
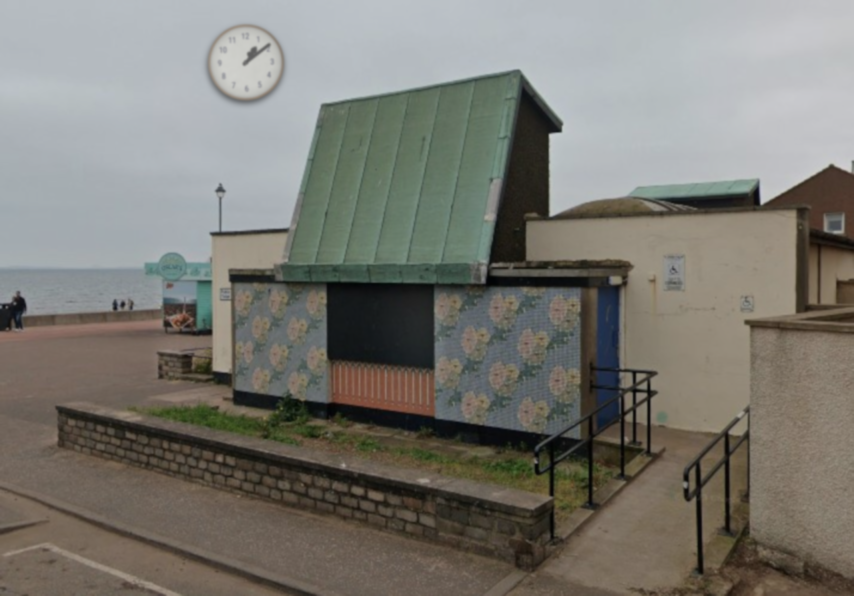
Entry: 1:09
